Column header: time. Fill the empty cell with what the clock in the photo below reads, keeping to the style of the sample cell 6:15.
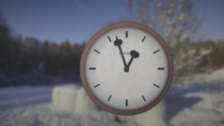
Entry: 12:57
